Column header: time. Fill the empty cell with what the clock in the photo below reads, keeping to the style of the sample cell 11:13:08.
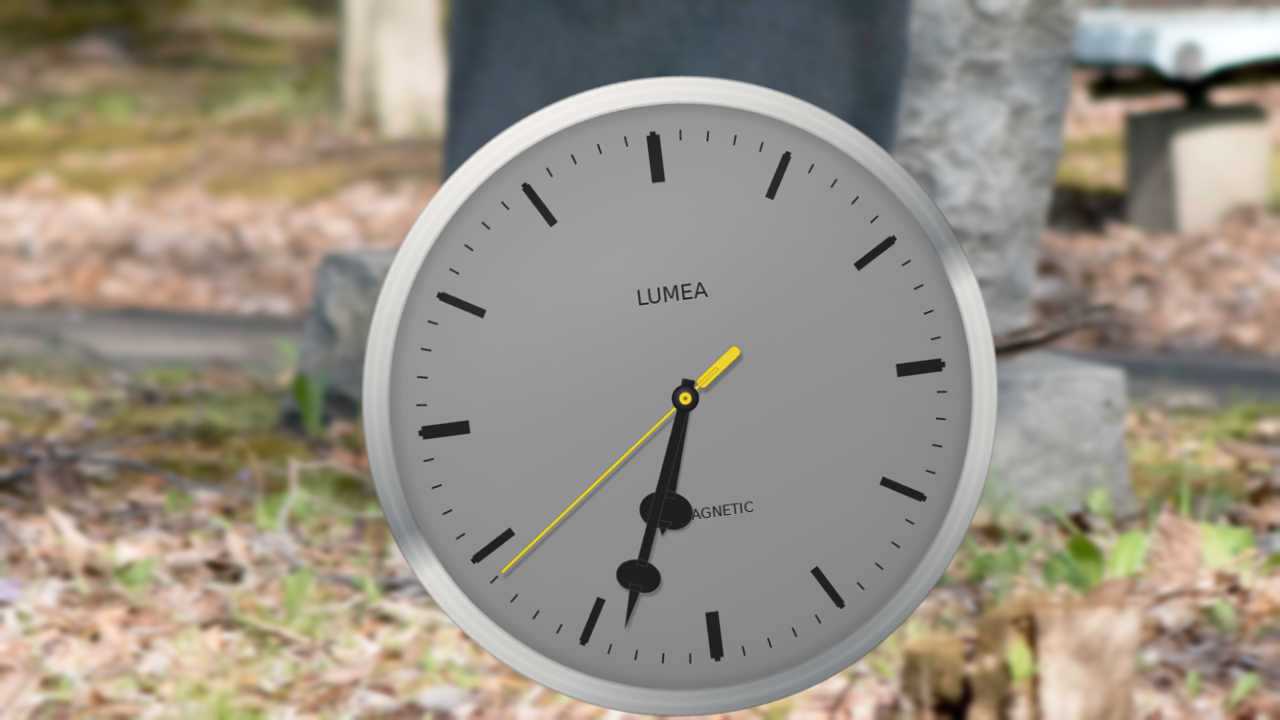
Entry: 6:33:39
